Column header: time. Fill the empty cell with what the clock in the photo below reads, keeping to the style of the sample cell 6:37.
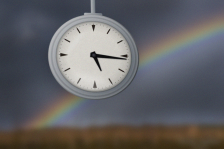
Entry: 5:16
